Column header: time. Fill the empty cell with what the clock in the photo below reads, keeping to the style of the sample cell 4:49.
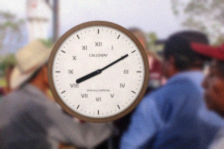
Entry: 8:10
